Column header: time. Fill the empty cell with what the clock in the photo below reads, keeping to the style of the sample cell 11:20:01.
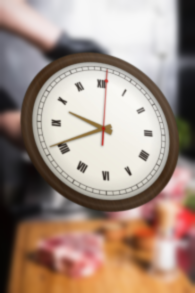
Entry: 9:41:01
